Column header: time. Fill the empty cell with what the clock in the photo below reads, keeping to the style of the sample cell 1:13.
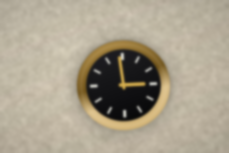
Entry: 2:59
